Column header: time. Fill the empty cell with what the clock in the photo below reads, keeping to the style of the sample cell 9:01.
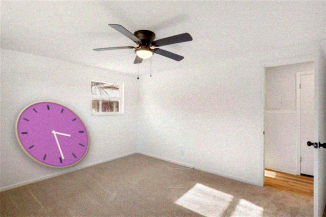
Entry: 3:29
